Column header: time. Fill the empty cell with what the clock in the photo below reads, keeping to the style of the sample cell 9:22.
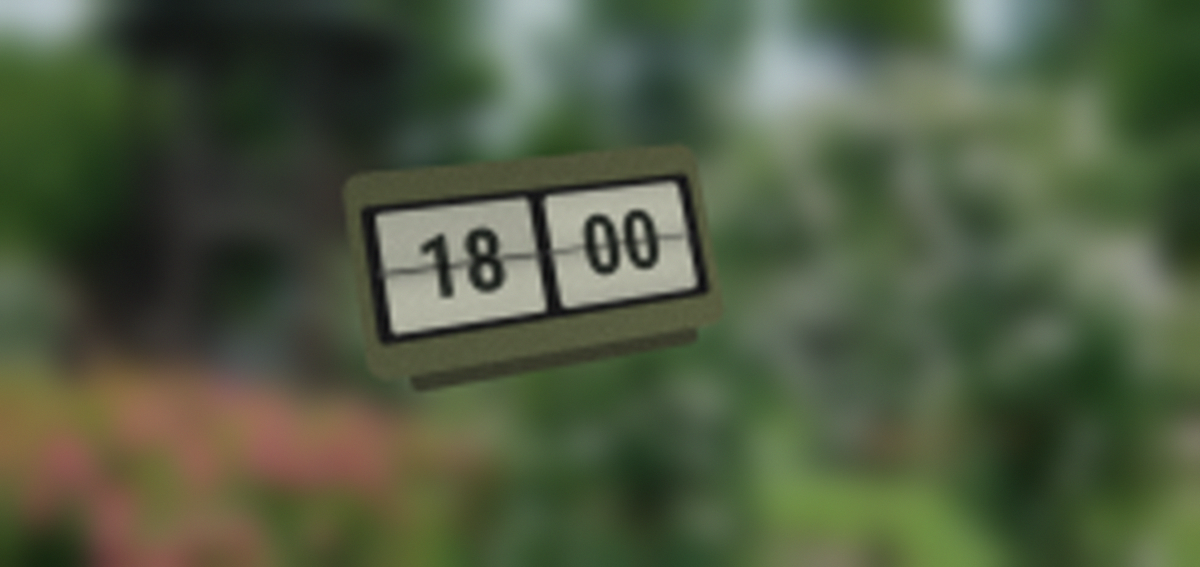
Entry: 18:00
